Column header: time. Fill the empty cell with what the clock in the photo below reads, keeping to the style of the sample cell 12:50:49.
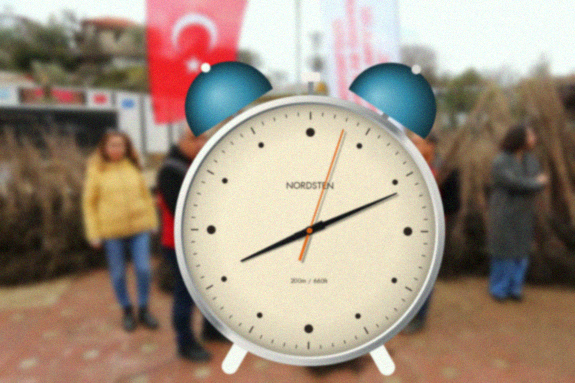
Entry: 8:11:03
